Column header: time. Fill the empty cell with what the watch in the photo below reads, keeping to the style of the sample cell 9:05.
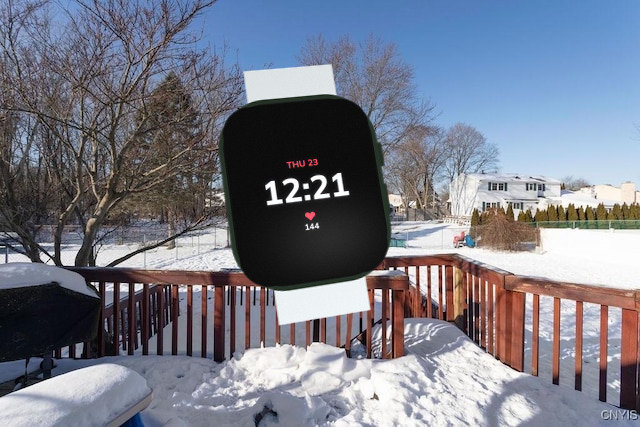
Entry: 12:21
